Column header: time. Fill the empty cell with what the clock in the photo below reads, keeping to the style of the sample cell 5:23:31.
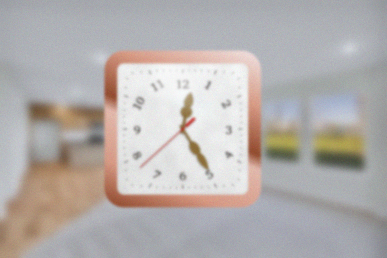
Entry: 12:24:38
